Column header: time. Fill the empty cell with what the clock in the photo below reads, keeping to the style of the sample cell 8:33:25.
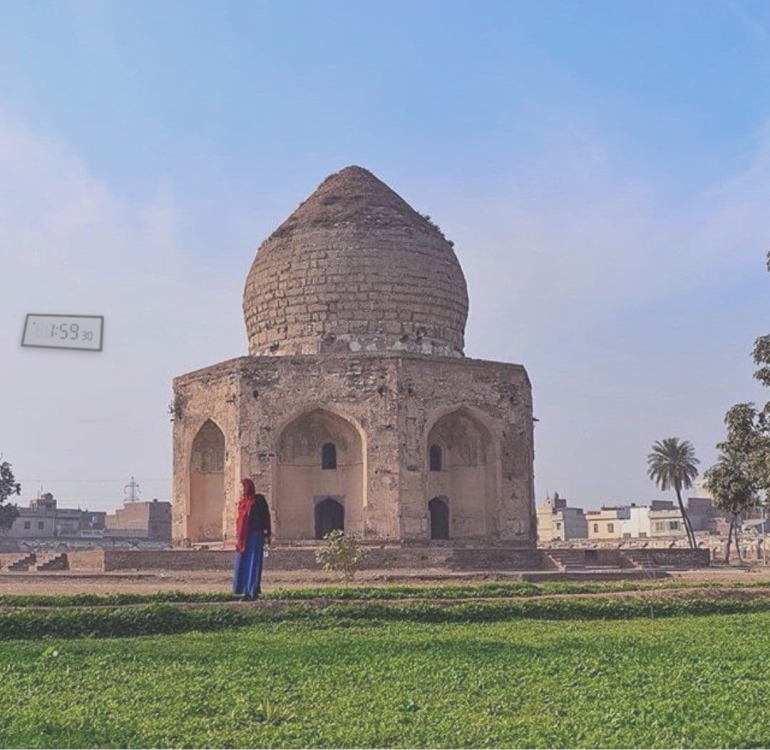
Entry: 1:59:30
